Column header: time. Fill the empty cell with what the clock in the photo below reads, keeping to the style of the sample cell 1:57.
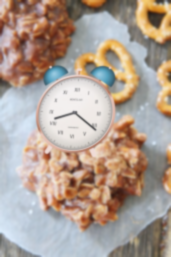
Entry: 8:21
